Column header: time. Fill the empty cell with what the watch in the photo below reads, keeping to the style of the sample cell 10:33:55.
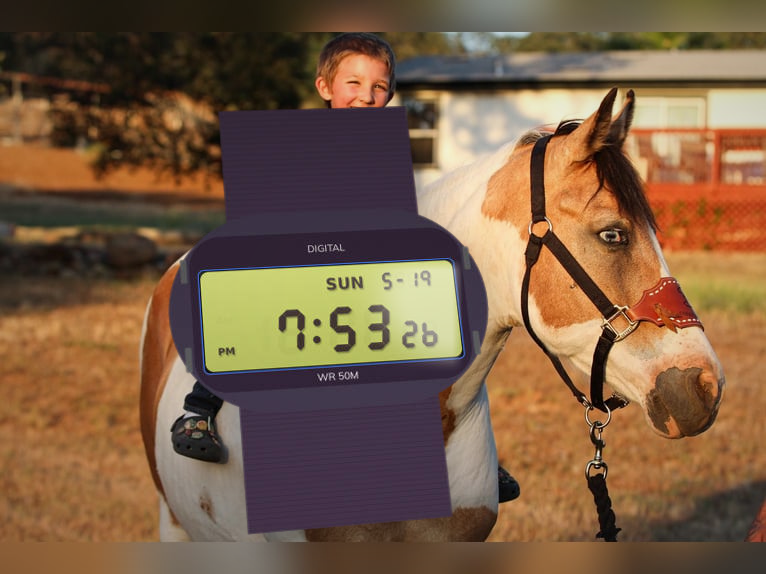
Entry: 7:53:26
